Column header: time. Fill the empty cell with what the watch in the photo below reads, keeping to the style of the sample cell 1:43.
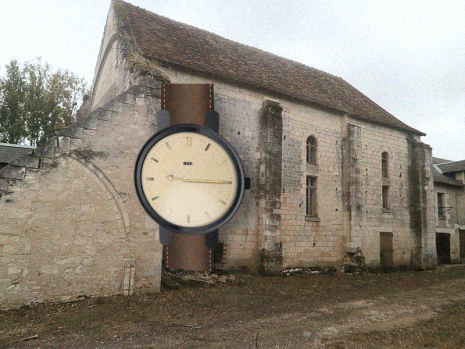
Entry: 9:15
